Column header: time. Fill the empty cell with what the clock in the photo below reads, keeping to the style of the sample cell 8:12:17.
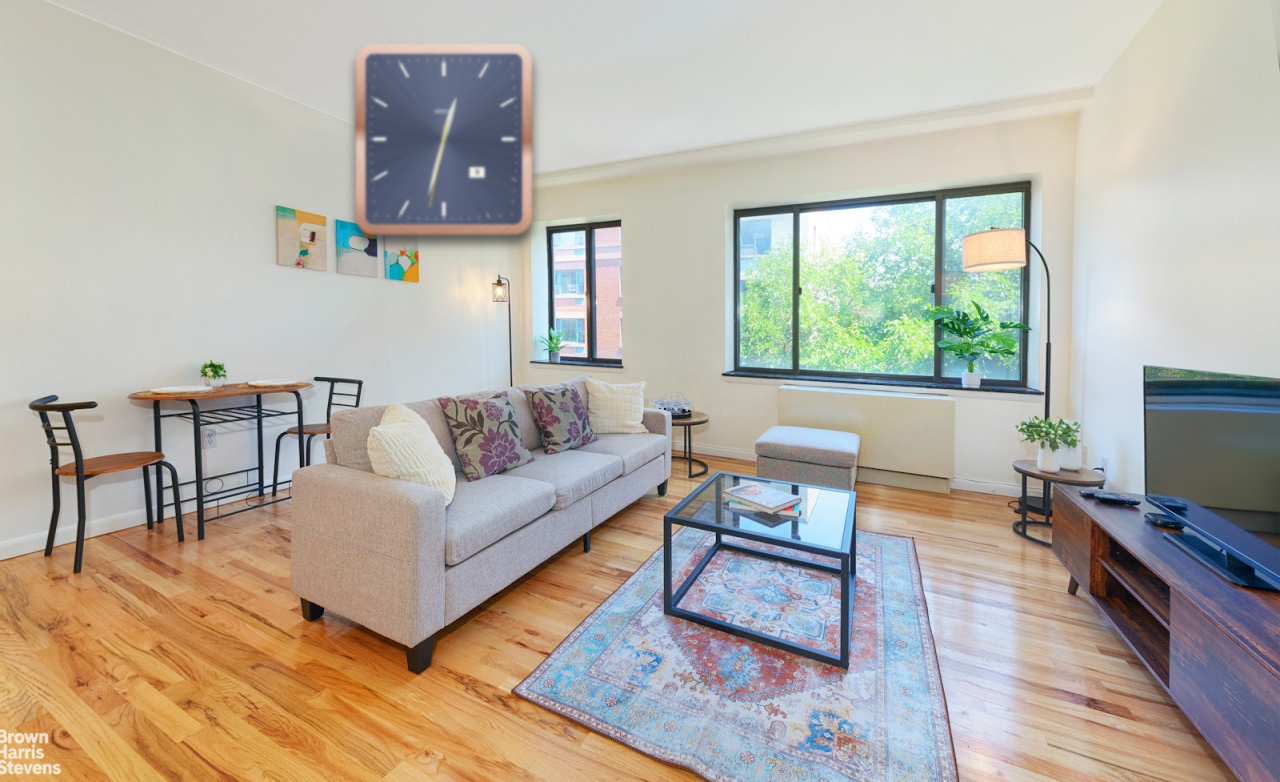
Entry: 12:32:32
